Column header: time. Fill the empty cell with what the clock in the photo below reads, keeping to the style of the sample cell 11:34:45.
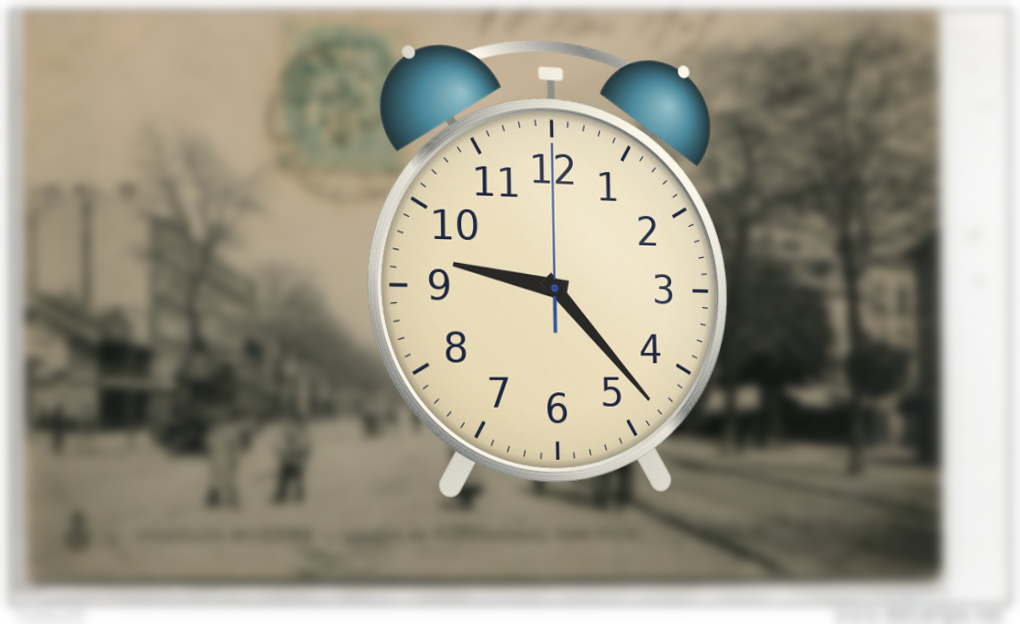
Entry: 9:23:00
